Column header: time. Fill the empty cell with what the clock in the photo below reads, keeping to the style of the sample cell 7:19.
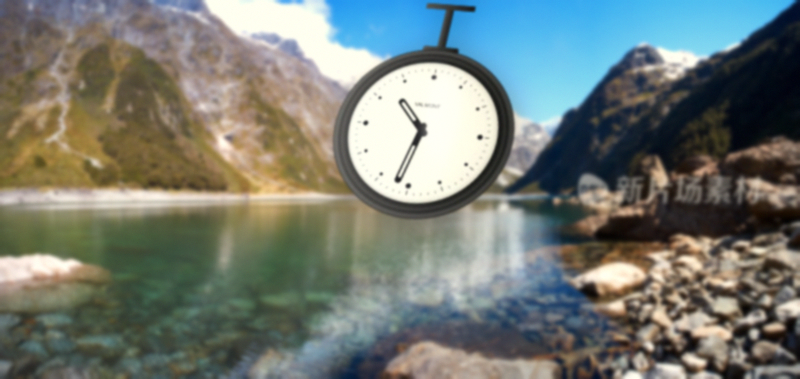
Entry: 10:32
